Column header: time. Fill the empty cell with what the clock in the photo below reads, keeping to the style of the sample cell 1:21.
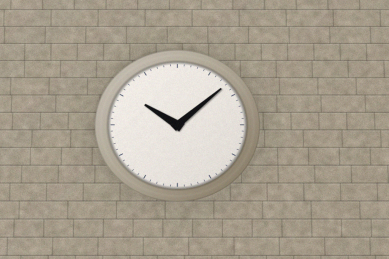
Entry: 10:08
